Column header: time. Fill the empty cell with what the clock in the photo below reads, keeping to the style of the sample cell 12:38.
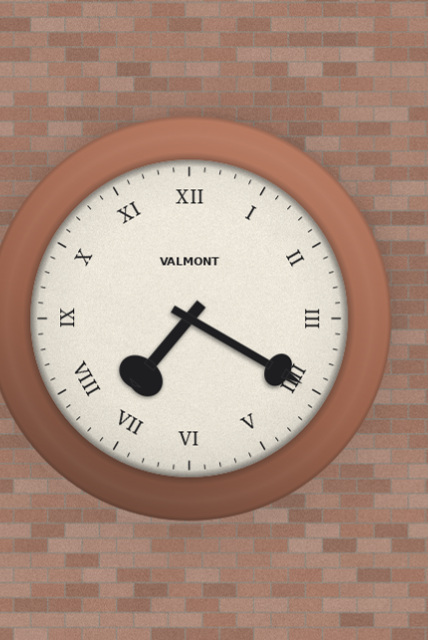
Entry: 7:20
